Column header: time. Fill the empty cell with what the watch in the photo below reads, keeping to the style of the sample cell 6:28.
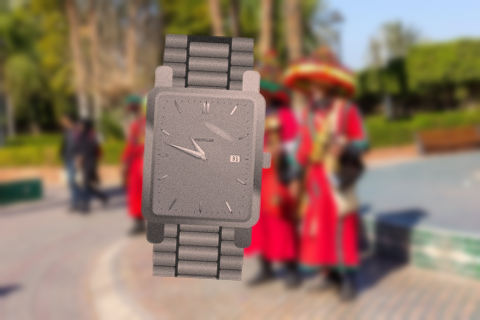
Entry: 10:48
